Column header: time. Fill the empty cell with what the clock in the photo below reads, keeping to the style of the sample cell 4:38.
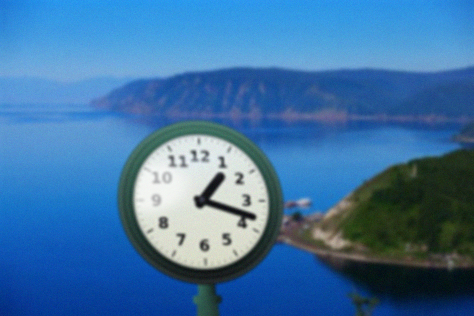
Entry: 1:18
